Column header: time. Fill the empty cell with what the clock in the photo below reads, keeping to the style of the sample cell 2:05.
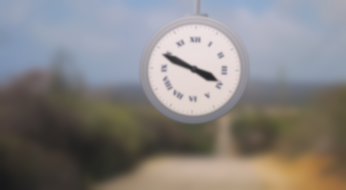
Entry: 3:49
